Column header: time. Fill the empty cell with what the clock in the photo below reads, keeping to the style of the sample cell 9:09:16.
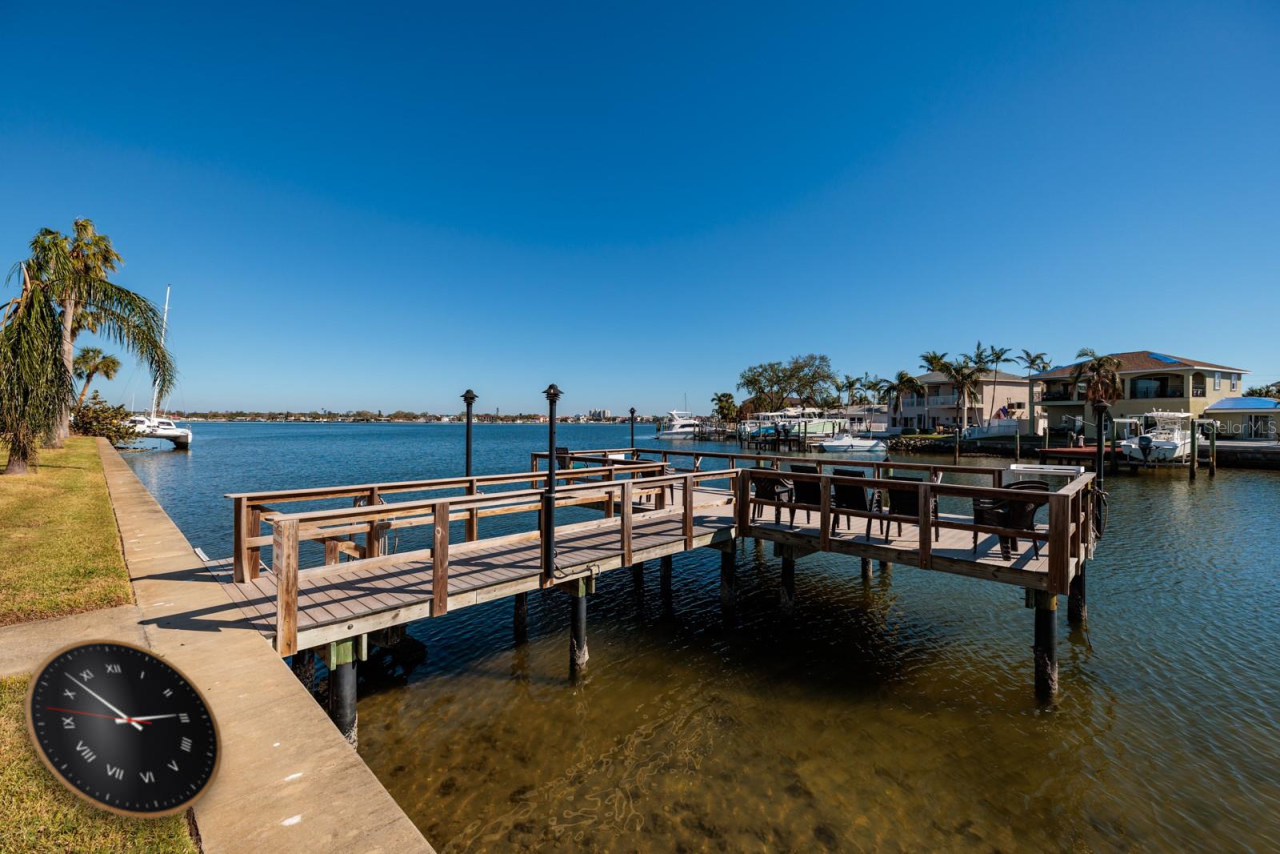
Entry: 2:52:47
